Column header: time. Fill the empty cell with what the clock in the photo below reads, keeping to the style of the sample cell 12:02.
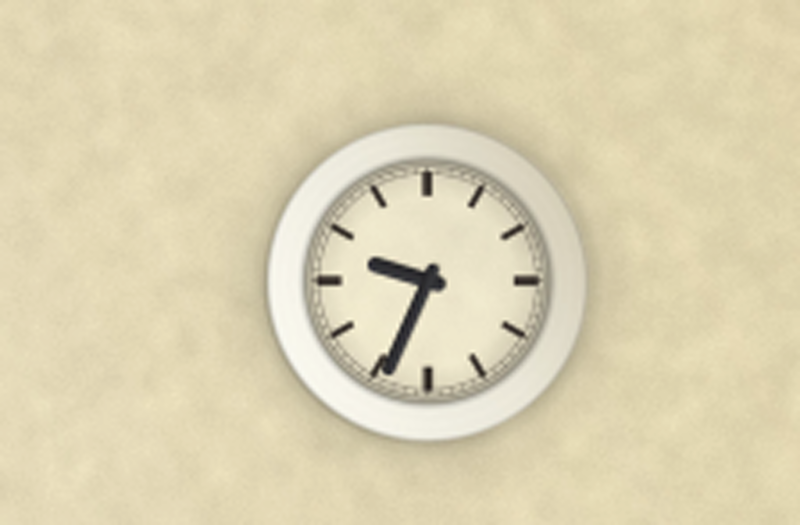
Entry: 9:34
